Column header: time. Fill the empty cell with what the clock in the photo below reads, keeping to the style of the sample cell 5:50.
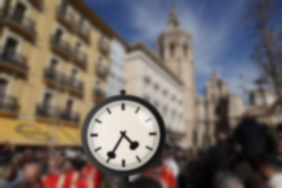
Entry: 4:35
